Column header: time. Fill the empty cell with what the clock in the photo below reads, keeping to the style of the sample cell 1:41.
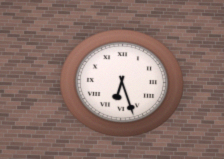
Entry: 6:27
